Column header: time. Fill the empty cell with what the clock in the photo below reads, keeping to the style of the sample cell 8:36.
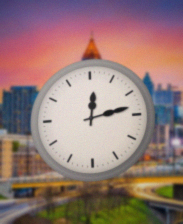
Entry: 12:13
